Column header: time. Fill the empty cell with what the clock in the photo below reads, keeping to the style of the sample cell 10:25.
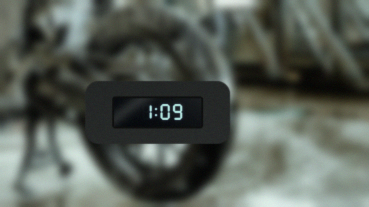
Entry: 1:09
